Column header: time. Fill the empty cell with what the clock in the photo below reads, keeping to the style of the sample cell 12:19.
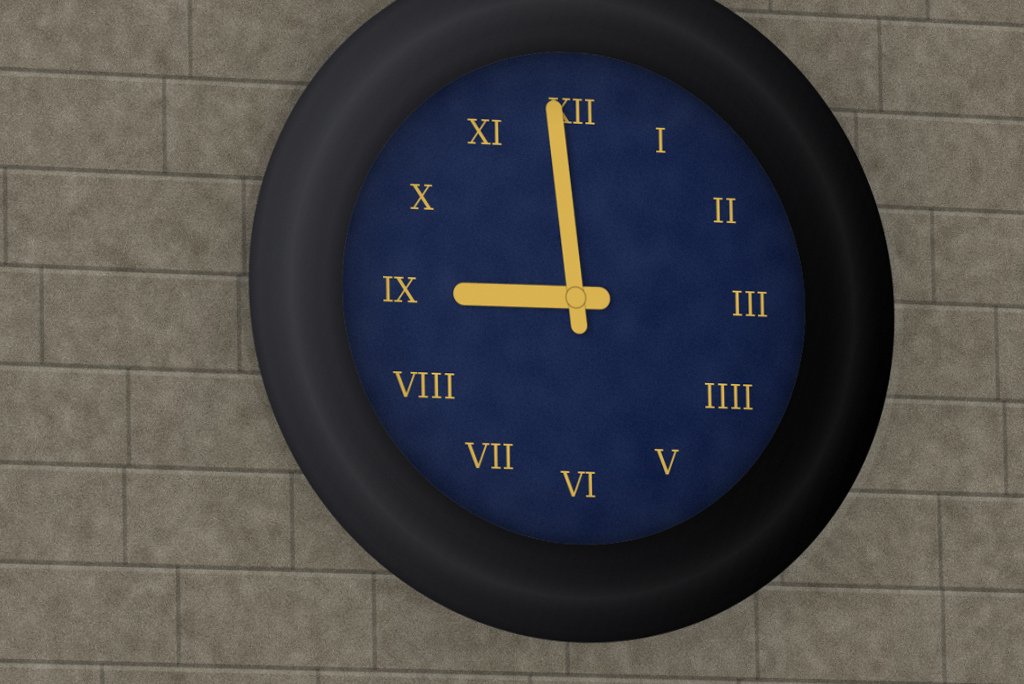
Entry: 8:59
